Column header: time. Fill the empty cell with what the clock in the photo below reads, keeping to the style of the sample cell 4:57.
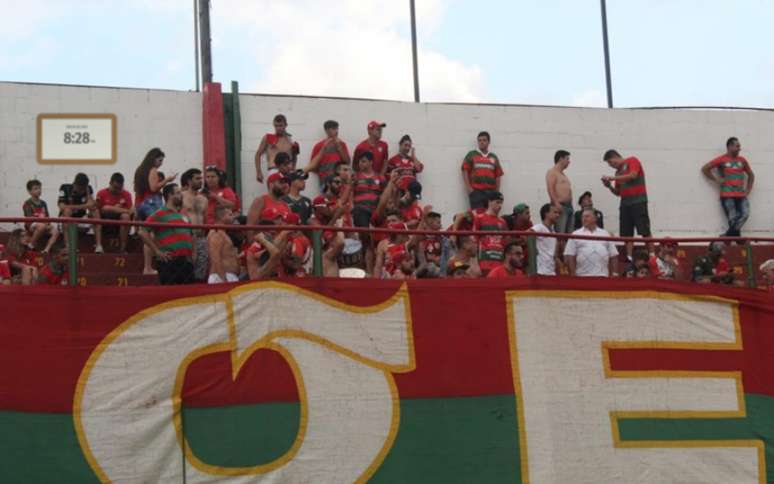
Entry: 8:28
